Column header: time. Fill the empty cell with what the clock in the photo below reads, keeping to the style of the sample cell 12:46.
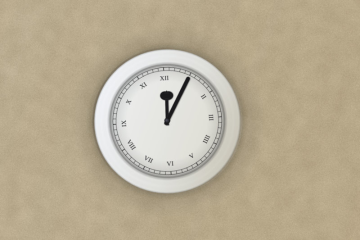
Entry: 12:05
